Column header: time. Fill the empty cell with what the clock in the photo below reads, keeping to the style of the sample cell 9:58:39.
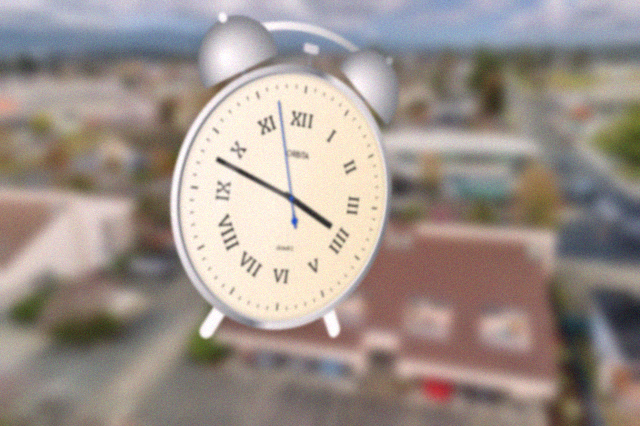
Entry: 3:47:57
